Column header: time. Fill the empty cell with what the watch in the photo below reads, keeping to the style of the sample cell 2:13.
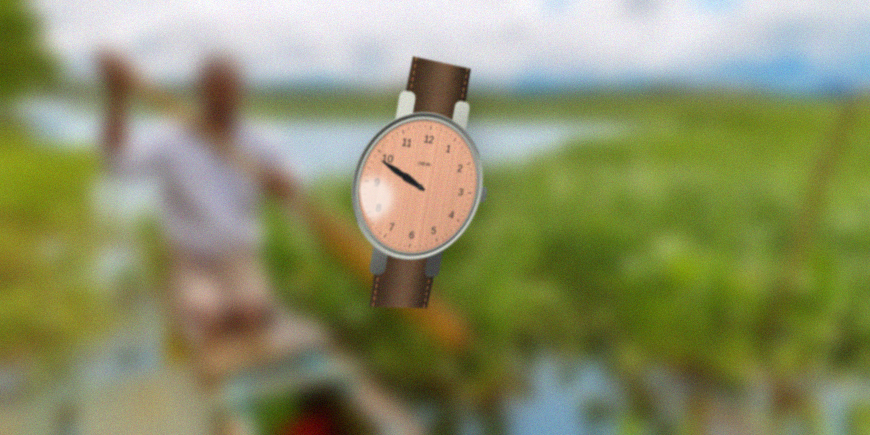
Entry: 9:49
